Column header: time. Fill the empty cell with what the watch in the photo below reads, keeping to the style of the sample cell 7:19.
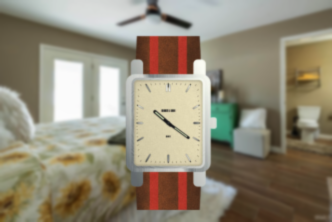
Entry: 10:21
